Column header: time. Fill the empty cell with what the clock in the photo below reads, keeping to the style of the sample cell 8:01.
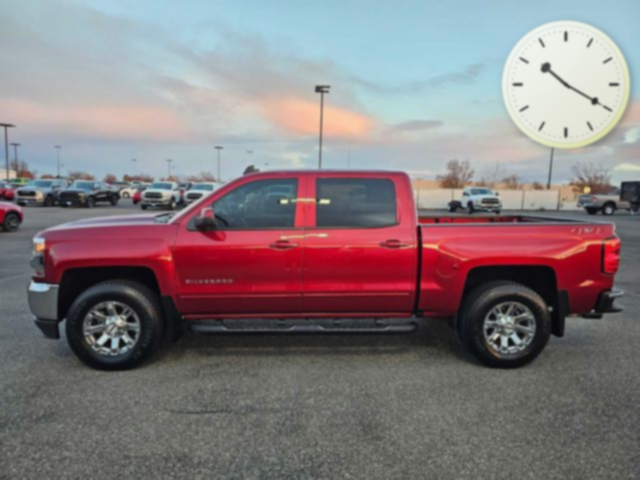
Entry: 10:20
